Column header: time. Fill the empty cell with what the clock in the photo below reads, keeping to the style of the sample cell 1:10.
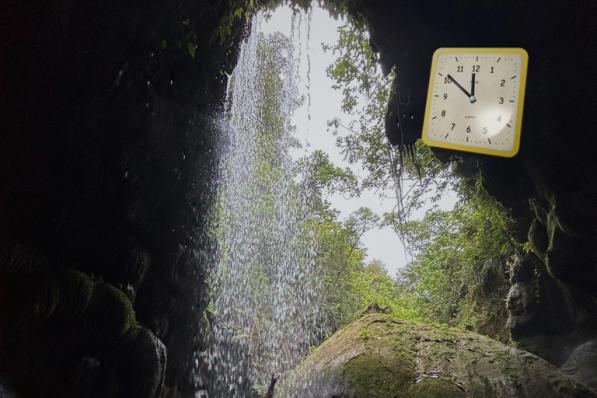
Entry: 11:51
